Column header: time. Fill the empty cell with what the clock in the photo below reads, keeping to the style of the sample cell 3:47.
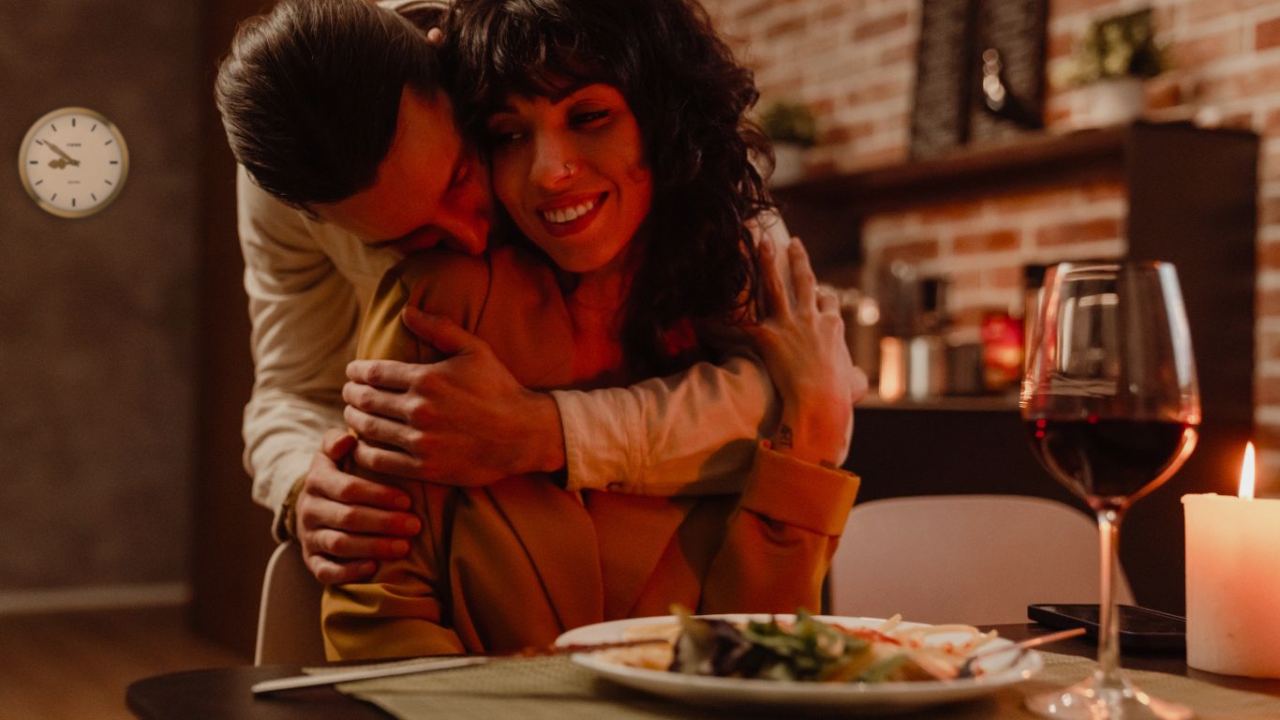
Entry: 8:51
